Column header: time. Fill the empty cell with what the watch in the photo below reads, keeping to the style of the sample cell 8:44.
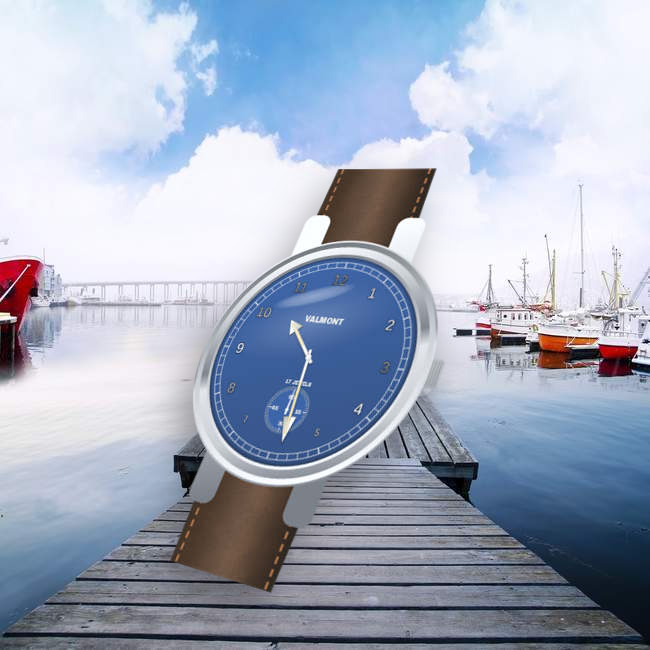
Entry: 10:29
